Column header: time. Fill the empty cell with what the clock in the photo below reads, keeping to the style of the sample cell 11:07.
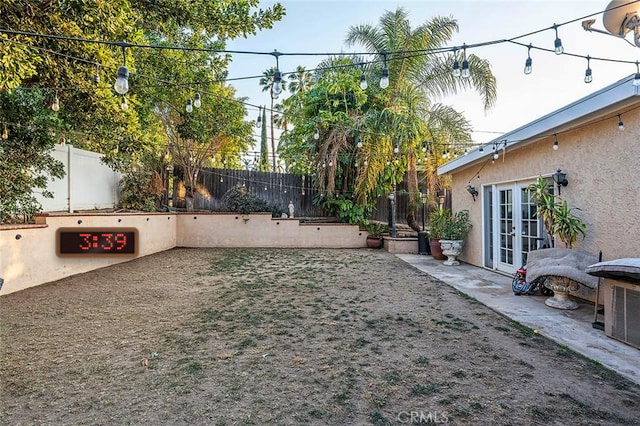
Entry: 3:39
